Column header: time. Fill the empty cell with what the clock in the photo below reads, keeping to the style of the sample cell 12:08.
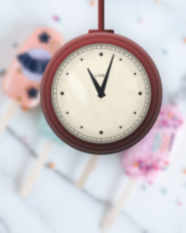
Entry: 11:03
